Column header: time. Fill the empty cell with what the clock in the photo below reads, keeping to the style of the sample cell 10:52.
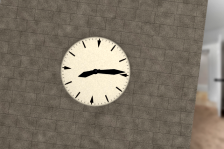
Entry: 8:14
